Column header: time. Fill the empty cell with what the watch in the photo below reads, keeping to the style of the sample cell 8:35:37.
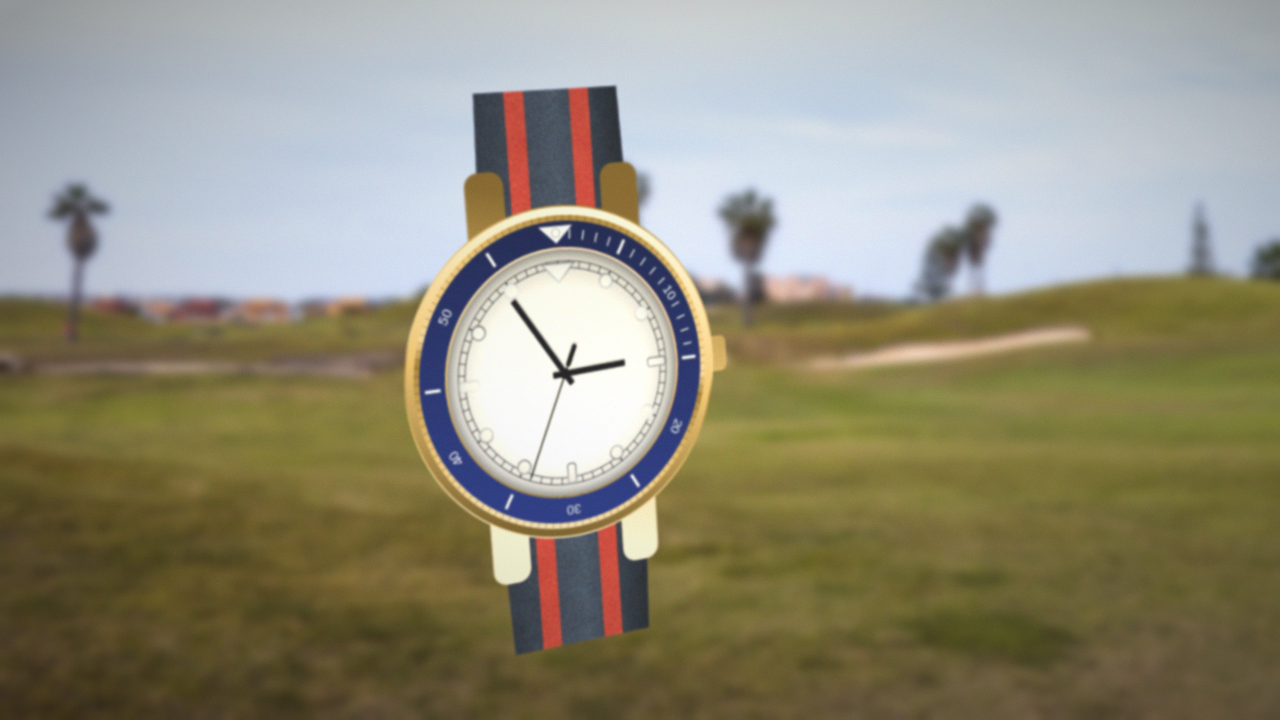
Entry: 2:54:34
